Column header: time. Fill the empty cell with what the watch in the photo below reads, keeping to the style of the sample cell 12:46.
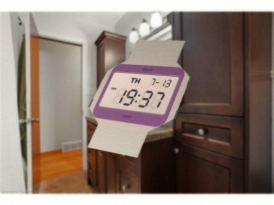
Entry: 19:37
